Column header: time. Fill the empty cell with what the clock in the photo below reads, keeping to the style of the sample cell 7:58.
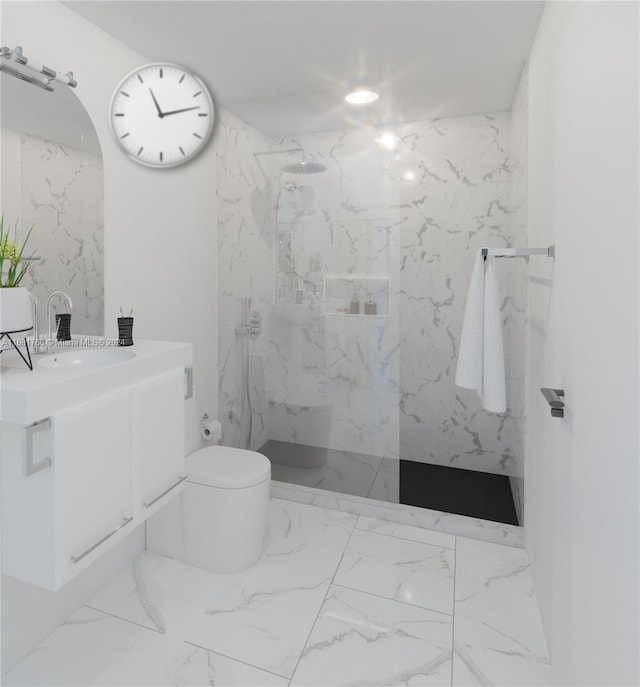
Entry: 11:13
